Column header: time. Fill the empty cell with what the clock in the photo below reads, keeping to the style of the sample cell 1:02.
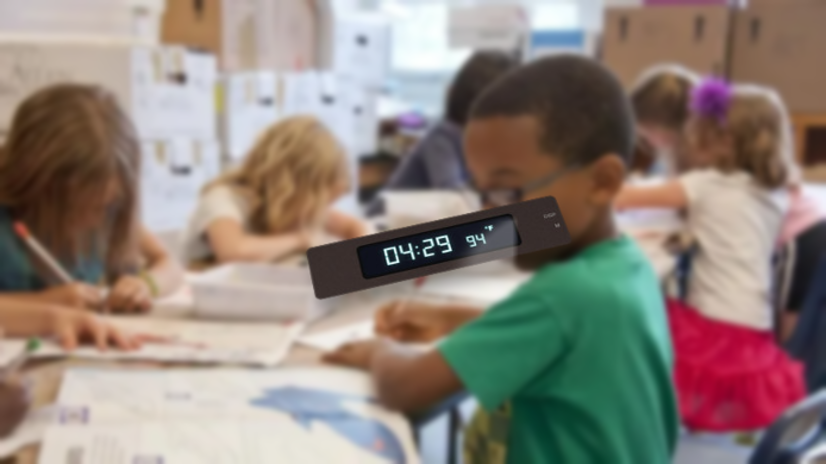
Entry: 4:29
